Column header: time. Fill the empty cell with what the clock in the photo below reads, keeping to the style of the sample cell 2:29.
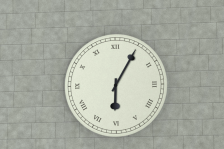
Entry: 6:05
